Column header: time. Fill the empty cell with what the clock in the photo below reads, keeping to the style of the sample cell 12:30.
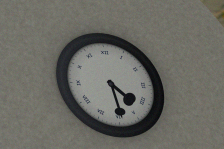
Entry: 4:29
